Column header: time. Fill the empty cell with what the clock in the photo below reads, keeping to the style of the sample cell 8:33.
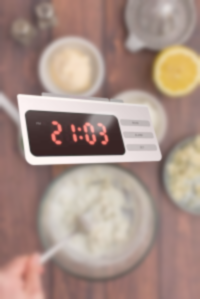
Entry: 21:03
